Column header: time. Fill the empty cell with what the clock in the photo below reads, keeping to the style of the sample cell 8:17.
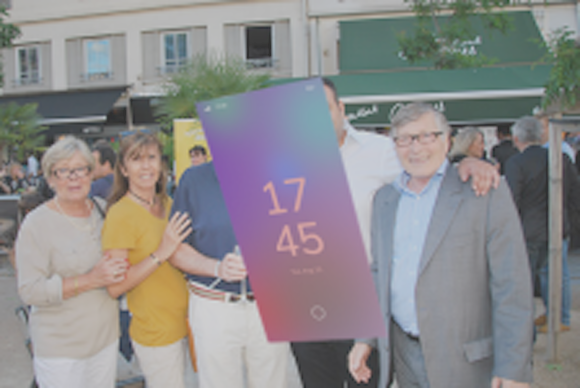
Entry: 17:45
